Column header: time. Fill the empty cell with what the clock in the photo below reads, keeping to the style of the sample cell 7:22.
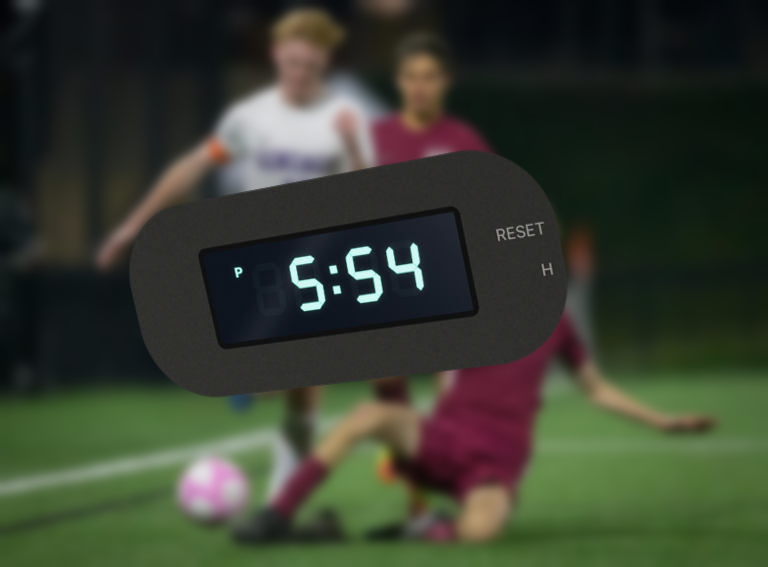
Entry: 5:54
